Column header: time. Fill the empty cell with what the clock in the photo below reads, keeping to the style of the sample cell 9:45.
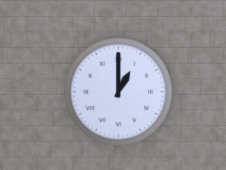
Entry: 1:00
